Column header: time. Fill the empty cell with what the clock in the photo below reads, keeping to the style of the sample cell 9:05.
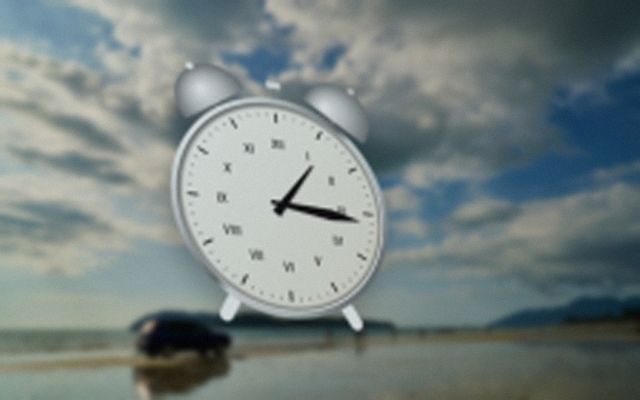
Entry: 1:16
